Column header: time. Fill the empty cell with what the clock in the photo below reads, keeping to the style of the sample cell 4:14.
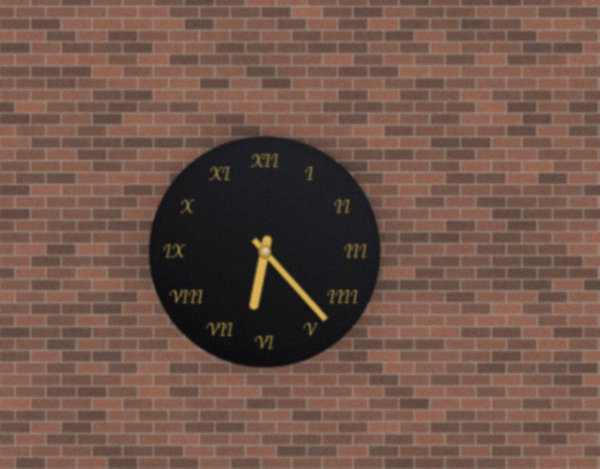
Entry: 6:23
